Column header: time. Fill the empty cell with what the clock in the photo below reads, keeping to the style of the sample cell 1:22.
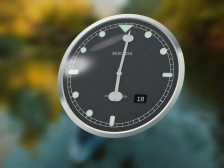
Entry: 6:01
